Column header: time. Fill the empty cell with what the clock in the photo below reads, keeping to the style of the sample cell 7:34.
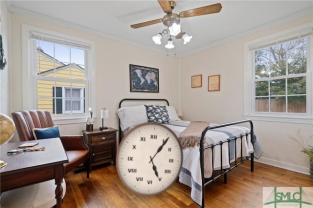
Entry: 5:06
